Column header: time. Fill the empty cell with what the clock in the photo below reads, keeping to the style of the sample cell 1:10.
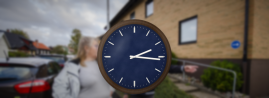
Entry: 2:16
